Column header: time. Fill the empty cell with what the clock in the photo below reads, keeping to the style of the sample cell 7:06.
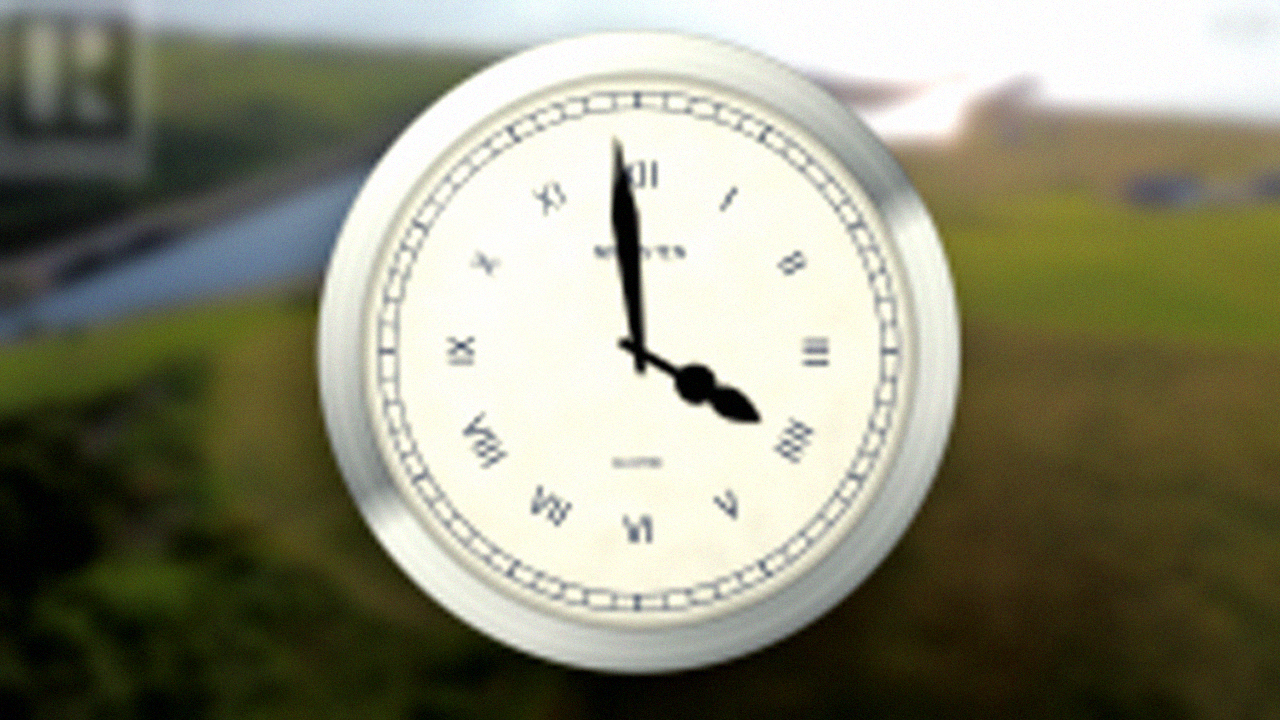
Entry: 3:59
